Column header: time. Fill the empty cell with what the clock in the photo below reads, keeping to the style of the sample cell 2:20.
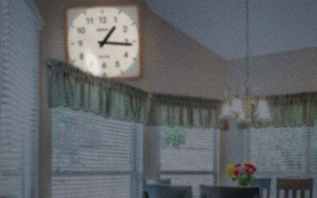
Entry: 1:16
